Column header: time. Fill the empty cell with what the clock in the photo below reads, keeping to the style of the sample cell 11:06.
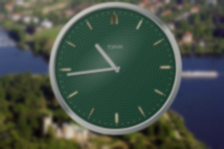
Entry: 10:44
